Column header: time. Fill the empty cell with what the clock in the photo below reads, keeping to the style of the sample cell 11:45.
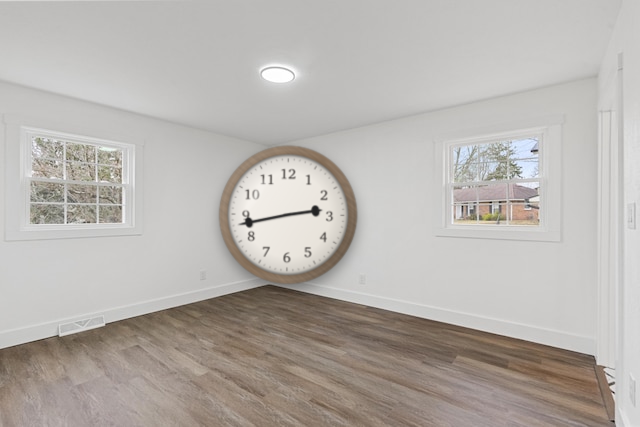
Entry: 2:43
